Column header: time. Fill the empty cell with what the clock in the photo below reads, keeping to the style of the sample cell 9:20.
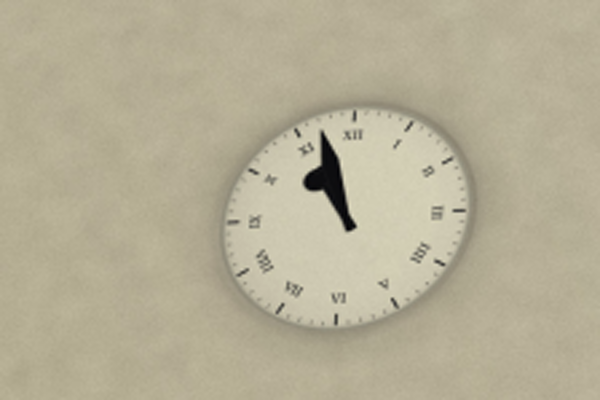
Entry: 10:57
